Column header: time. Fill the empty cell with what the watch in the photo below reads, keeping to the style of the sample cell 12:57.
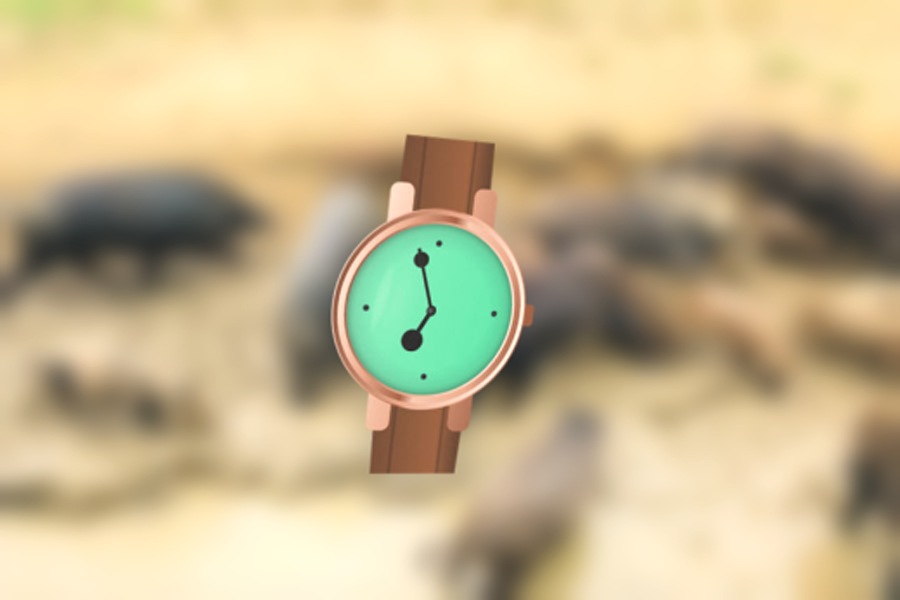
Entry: 6:57
